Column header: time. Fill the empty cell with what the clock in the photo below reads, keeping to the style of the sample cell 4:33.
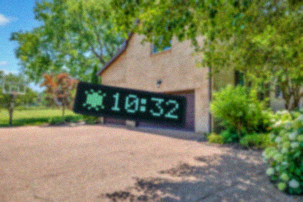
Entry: 10:32
